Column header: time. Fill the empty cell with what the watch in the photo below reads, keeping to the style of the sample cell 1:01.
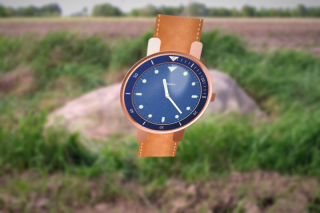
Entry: 11:23
